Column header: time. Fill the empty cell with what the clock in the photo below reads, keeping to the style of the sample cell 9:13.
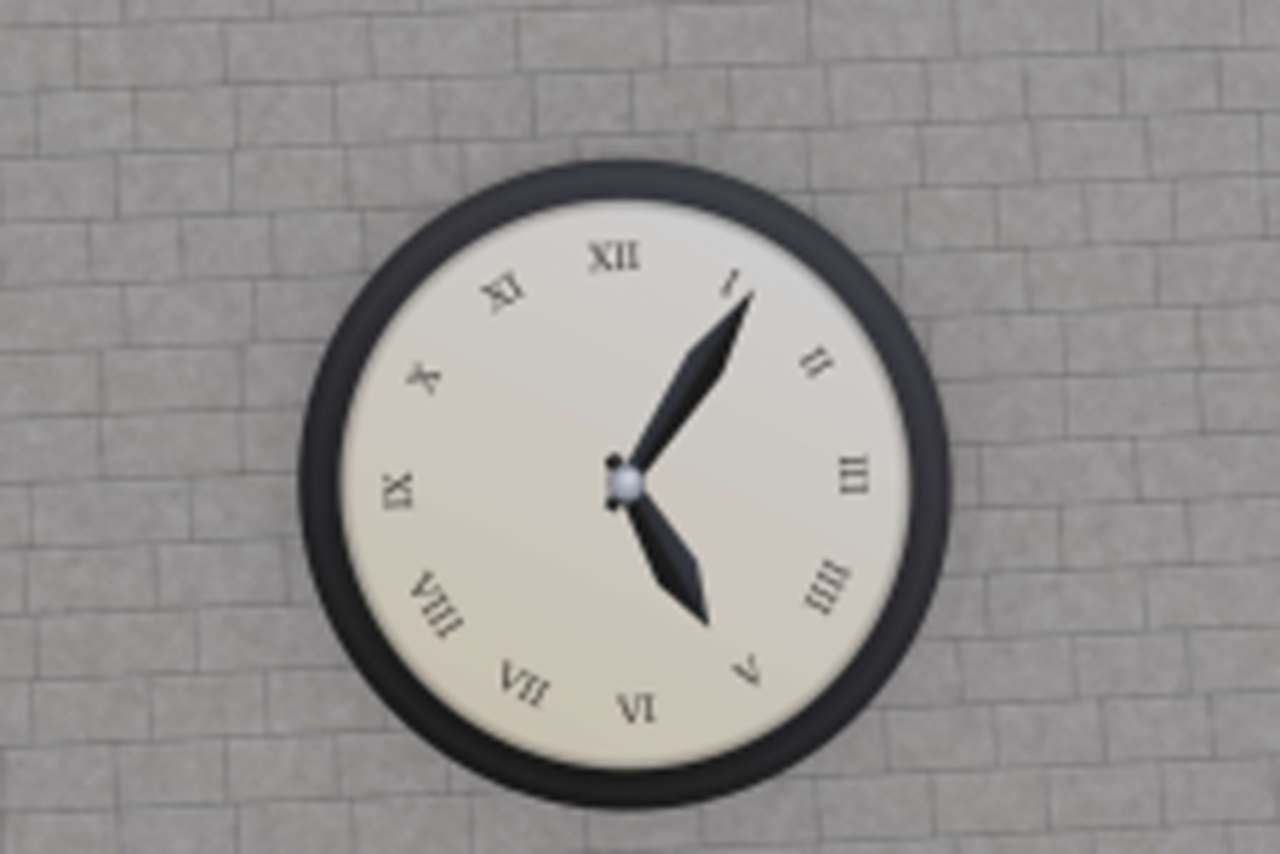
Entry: 5:06
